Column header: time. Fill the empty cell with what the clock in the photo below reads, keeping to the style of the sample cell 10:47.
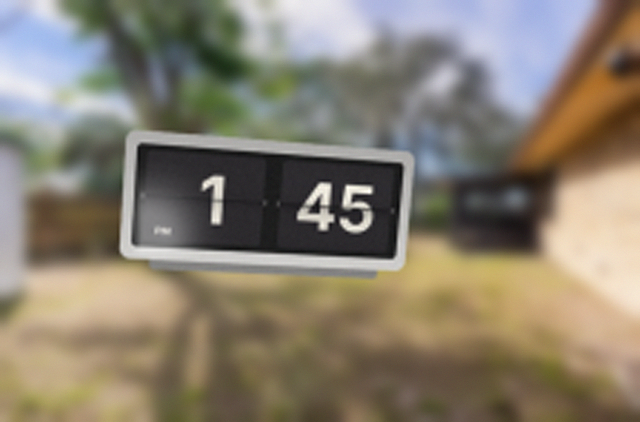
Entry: 1:45
